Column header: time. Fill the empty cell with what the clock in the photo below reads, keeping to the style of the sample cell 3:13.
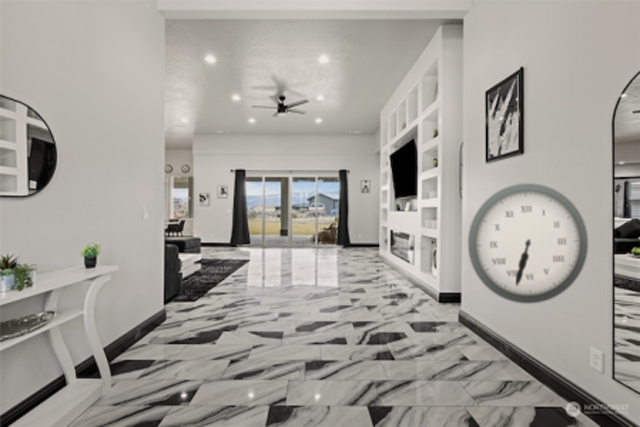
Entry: 6:33
